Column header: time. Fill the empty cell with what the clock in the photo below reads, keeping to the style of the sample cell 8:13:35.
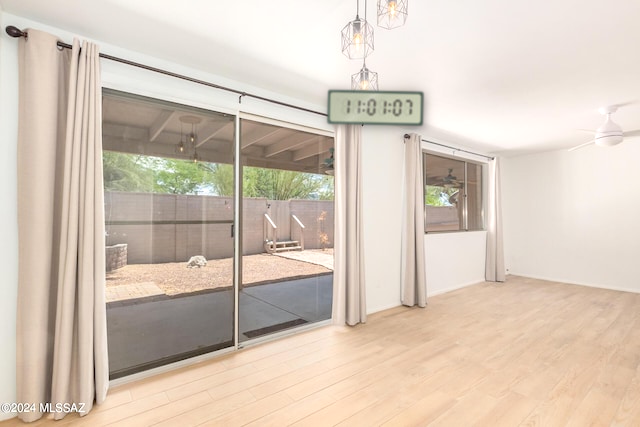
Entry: 11:01:07
